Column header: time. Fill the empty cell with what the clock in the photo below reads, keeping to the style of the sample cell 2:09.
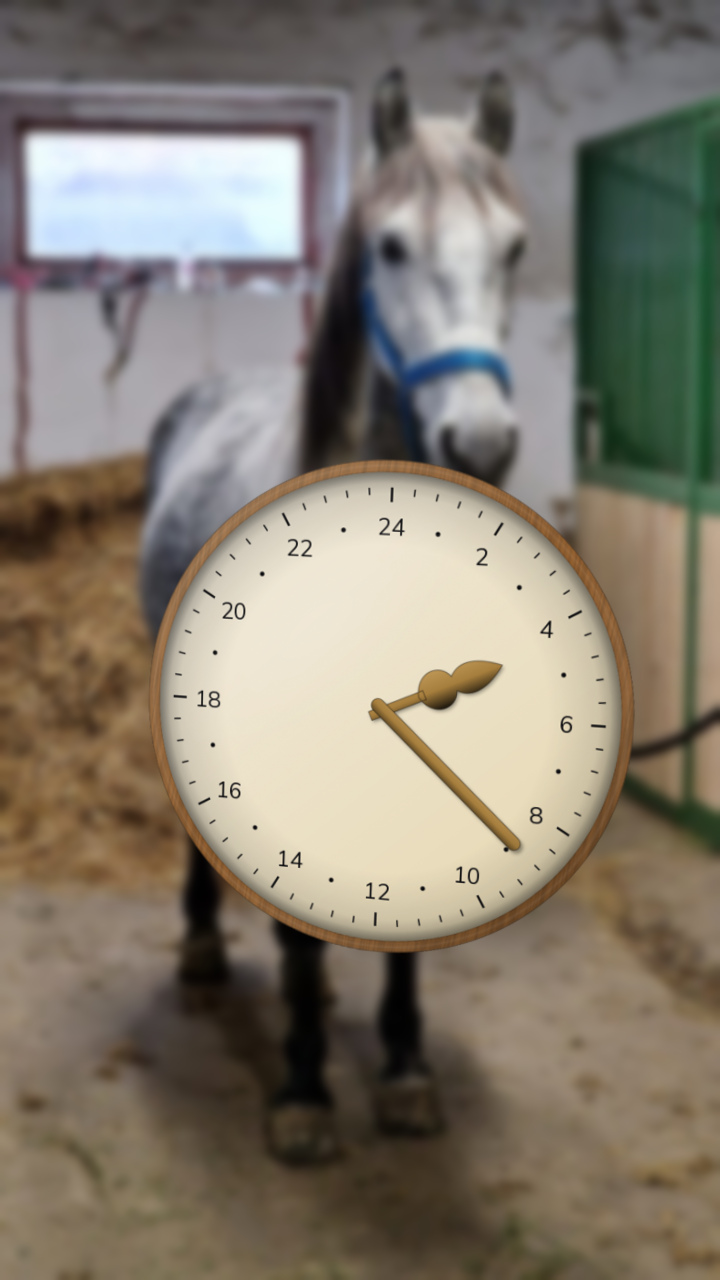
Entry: 4:22
